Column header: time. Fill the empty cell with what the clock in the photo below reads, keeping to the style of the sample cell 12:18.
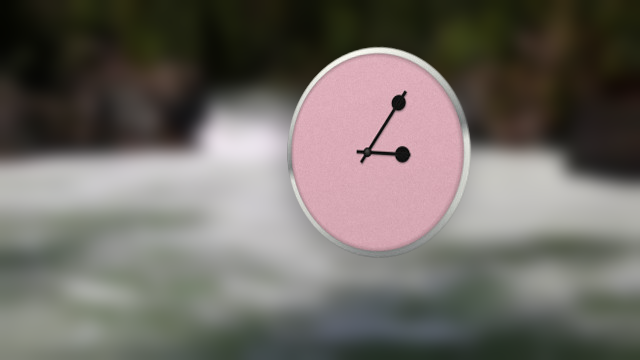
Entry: 3:06
